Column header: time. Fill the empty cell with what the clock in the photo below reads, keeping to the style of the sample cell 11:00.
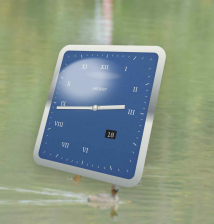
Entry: 2:44
